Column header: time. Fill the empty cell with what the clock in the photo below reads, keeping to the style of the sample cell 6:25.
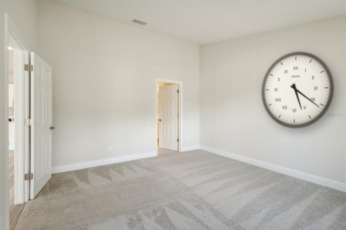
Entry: 5:21
